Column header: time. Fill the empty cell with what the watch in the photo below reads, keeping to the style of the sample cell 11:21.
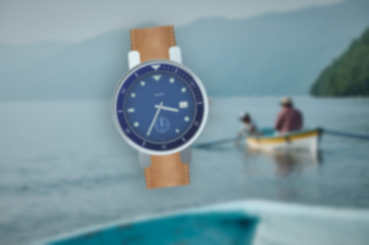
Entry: 3:35
